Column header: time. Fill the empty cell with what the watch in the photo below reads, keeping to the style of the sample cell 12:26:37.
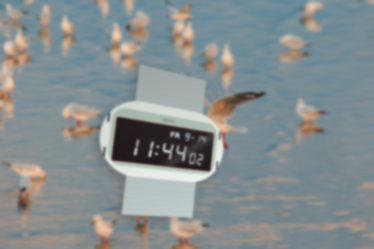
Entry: 11:44:02
